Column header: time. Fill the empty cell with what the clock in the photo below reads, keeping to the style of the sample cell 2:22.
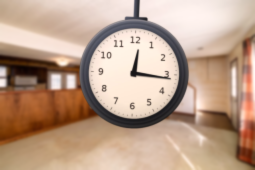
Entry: 12:16
